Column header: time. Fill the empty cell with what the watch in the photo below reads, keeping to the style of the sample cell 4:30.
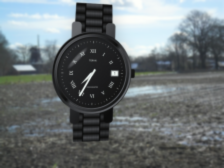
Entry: 7:35
